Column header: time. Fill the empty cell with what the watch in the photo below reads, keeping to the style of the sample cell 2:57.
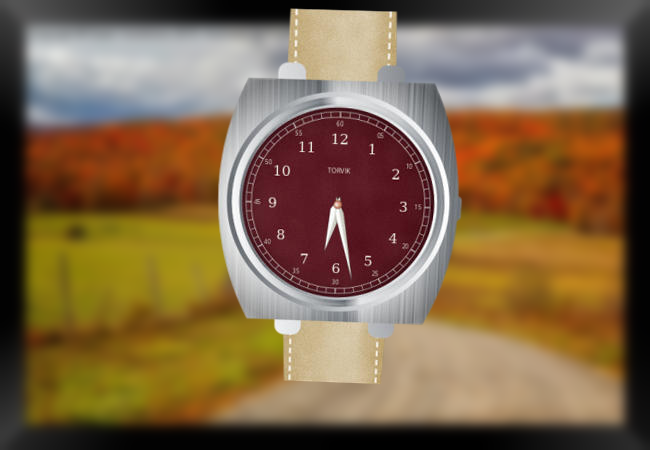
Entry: 6:28
